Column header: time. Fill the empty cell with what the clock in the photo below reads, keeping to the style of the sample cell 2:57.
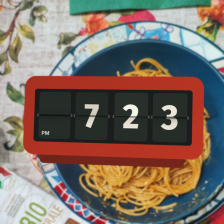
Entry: 7:23
